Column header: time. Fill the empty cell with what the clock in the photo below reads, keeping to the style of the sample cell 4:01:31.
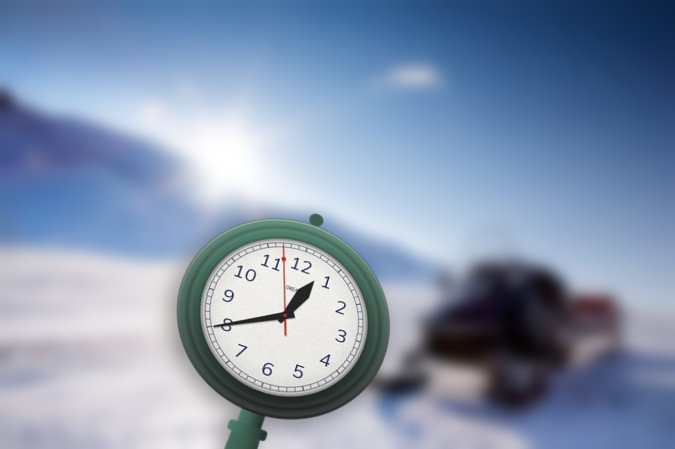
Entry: 12:39:57
